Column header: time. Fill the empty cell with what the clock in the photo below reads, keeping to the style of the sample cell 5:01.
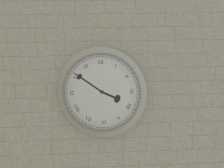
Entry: 3:51
